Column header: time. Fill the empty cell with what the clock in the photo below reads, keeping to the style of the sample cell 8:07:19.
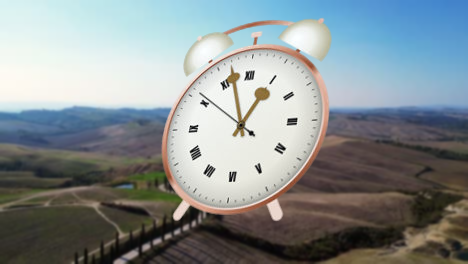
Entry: 12:56:51
